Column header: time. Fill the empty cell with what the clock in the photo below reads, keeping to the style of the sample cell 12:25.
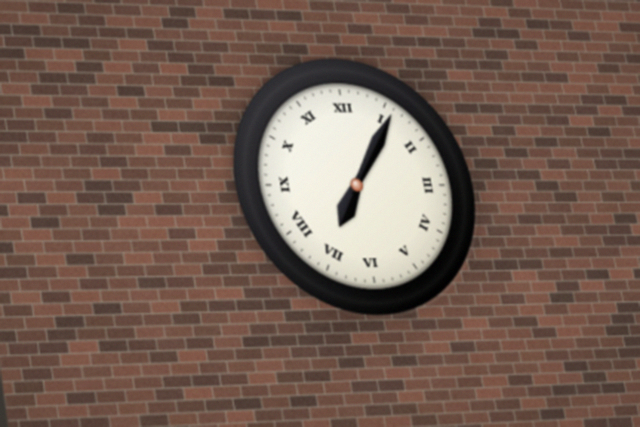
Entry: 7:06
